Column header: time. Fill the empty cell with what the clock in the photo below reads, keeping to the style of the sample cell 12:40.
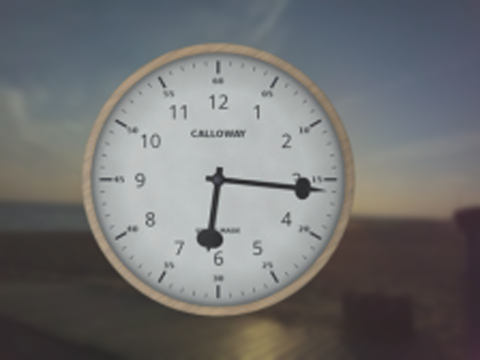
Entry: 6:16
